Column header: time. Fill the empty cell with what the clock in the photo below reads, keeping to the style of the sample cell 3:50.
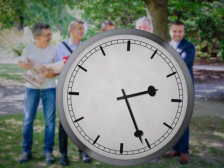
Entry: 2:26
